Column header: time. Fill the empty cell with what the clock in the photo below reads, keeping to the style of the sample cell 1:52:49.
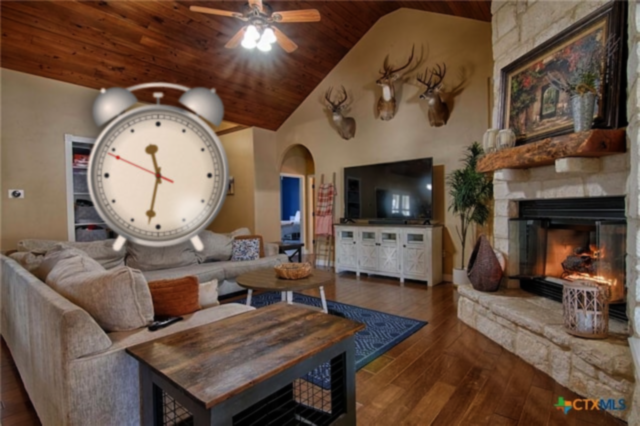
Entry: 11:31:49
